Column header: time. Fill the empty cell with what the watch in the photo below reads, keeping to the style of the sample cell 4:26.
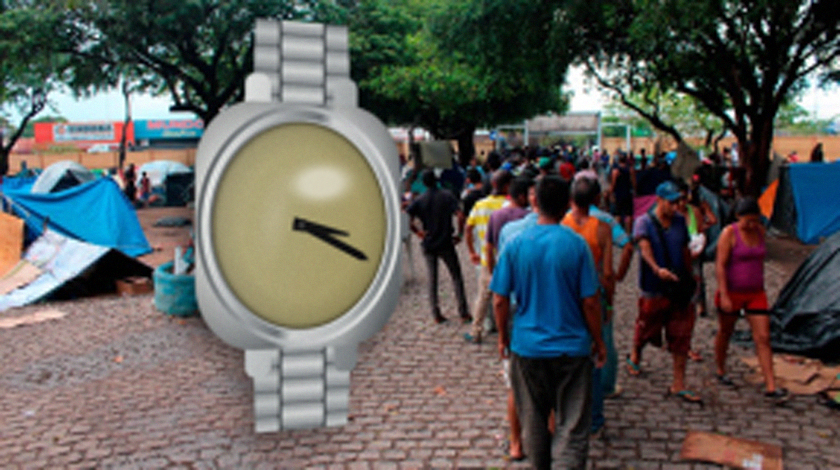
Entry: 3:19
